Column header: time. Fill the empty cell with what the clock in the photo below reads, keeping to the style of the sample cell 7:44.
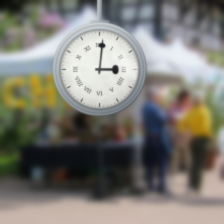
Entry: 3:01
